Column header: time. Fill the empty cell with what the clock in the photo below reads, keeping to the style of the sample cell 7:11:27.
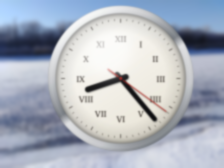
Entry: 8:23:21
